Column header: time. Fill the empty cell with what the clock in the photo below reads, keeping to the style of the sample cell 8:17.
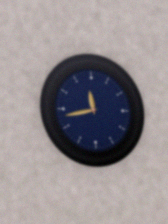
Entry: 11:43
